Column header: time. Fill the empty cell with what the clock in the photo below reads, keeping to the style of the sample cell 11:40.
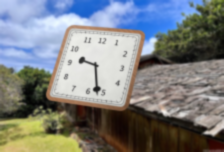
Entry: 9:27
